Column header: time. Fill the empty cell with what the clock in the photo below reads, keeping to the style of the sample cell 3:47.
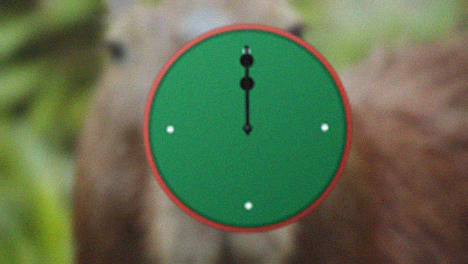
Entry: 12:00
